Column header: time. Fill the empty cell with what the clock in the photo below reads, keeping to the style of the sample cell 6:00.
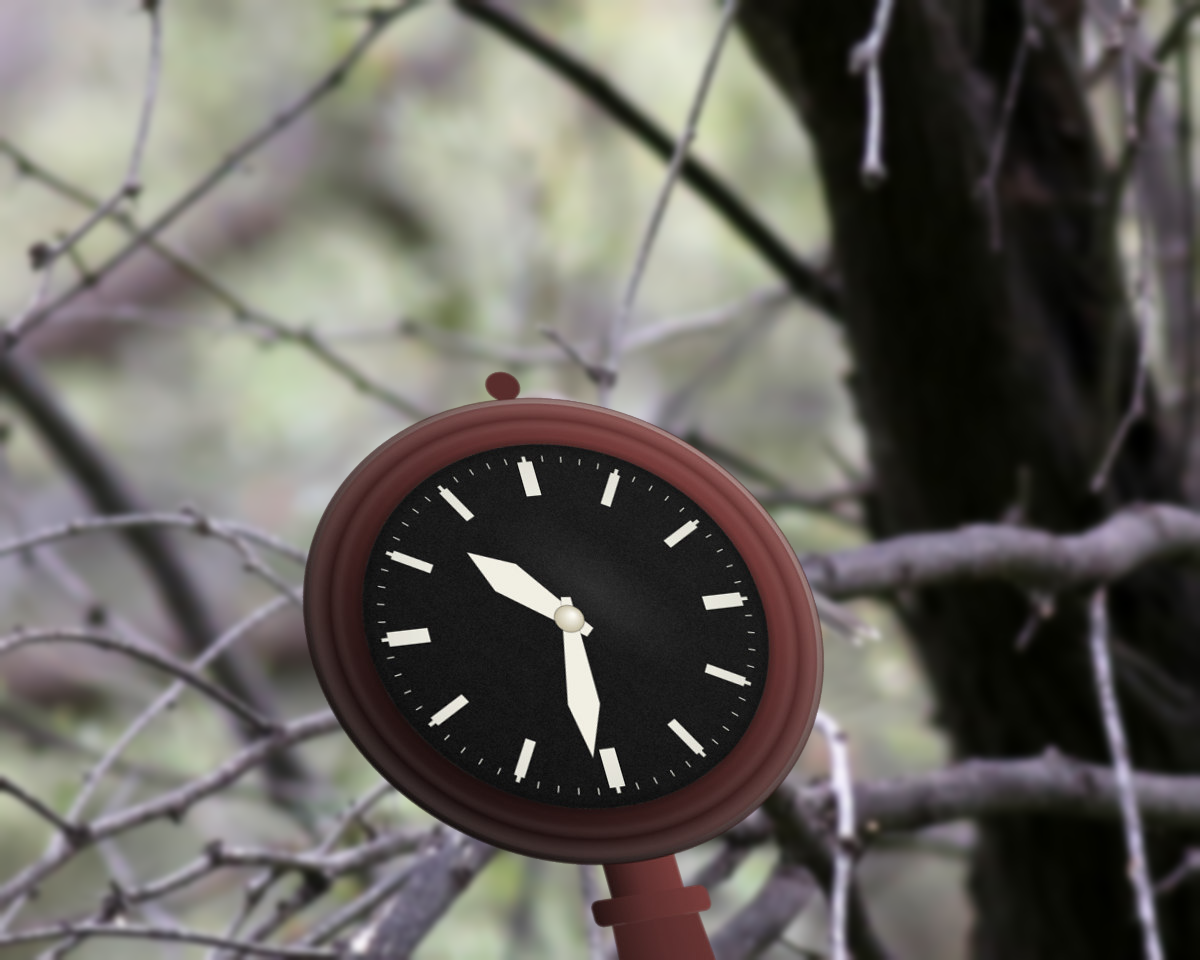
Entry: 10:31
